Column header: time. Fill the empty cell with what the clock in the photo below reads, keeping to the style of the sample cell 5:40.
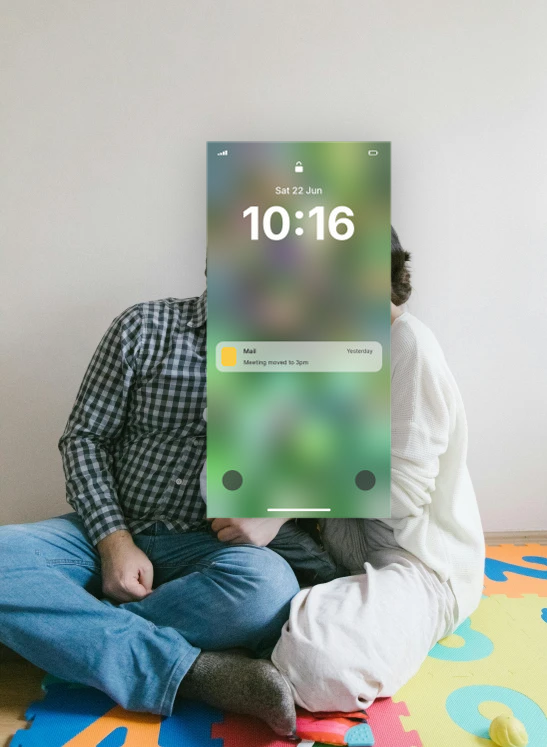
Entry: 10:16
